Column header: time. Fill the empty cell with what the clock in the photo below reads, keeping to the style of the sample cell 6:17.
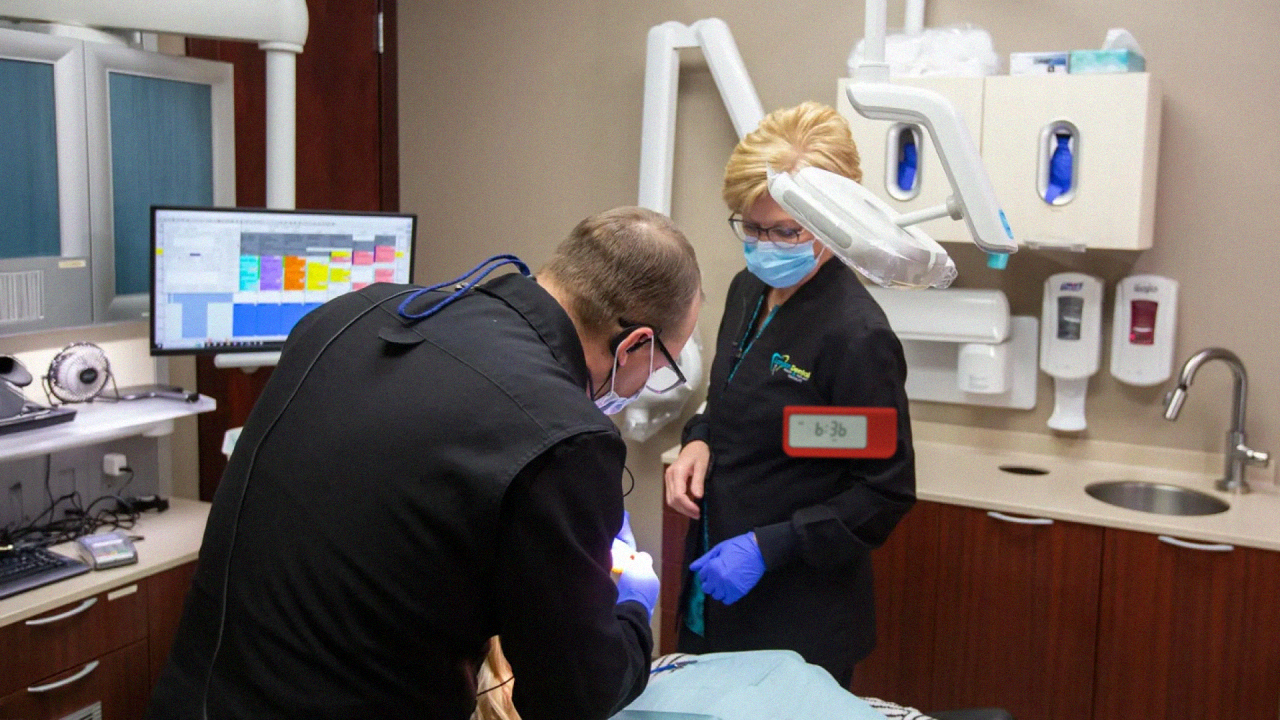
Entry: 6:36
